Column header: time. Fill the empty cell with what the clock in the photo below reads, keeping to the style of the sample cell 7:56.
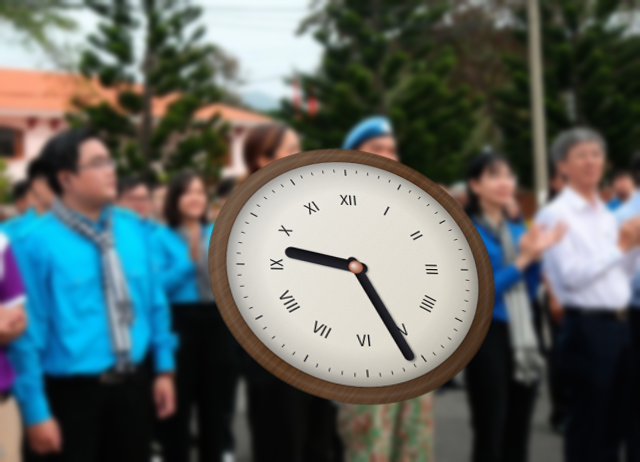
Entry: 9:26
